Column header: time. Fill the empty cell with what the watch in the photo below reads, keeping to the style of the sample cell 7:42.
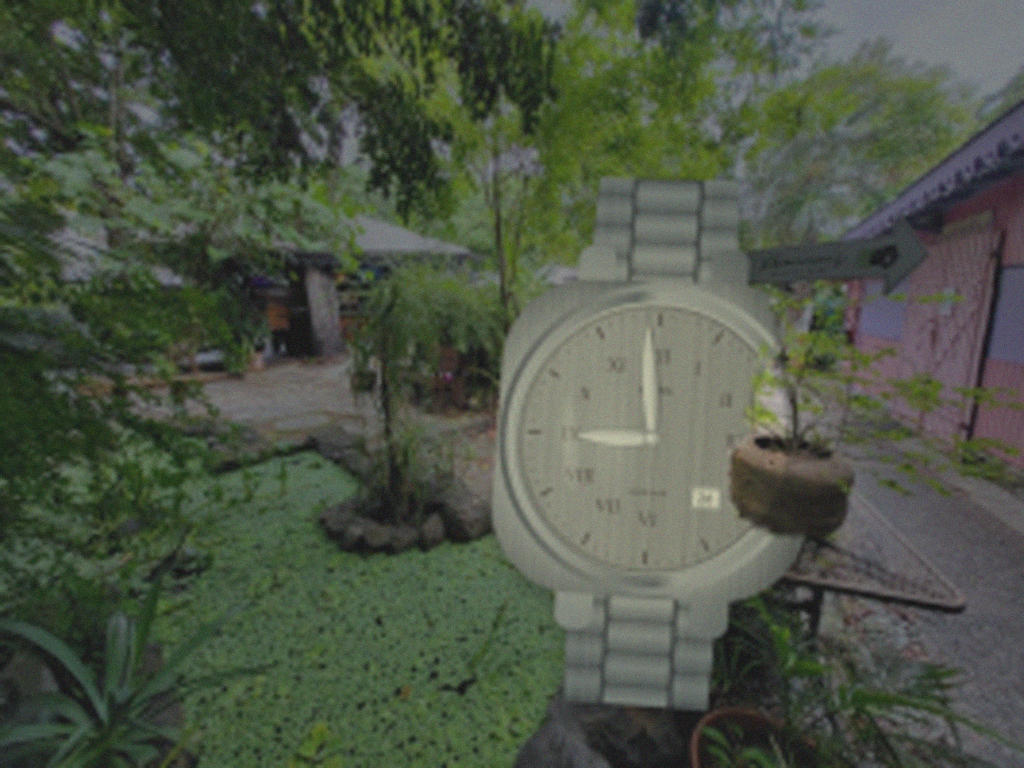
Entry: 8:59
